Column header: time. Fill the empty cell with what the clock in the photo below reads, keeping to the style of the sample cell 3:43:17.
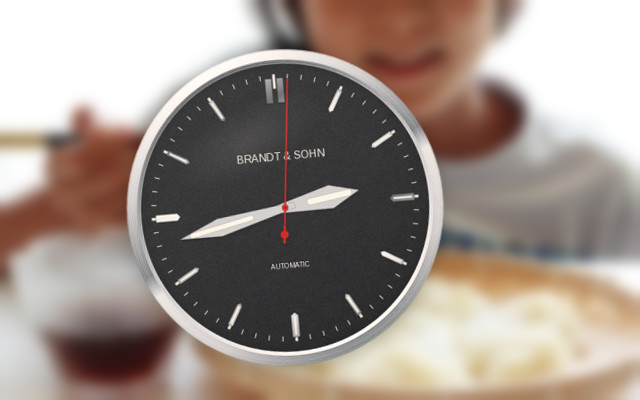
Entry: 2:43:01
